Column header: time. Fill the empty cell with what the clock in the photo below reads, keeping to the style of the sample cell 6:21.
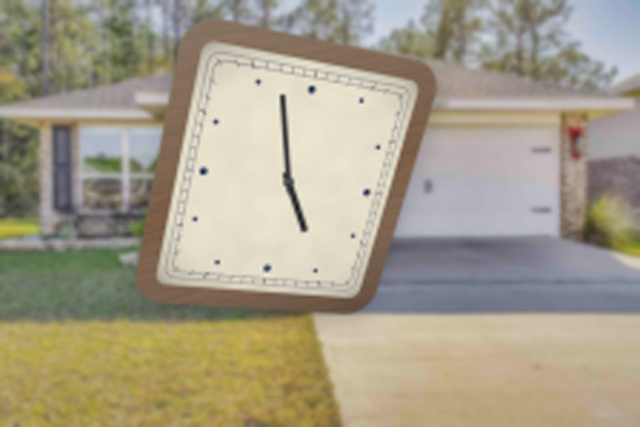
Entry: 4:57
